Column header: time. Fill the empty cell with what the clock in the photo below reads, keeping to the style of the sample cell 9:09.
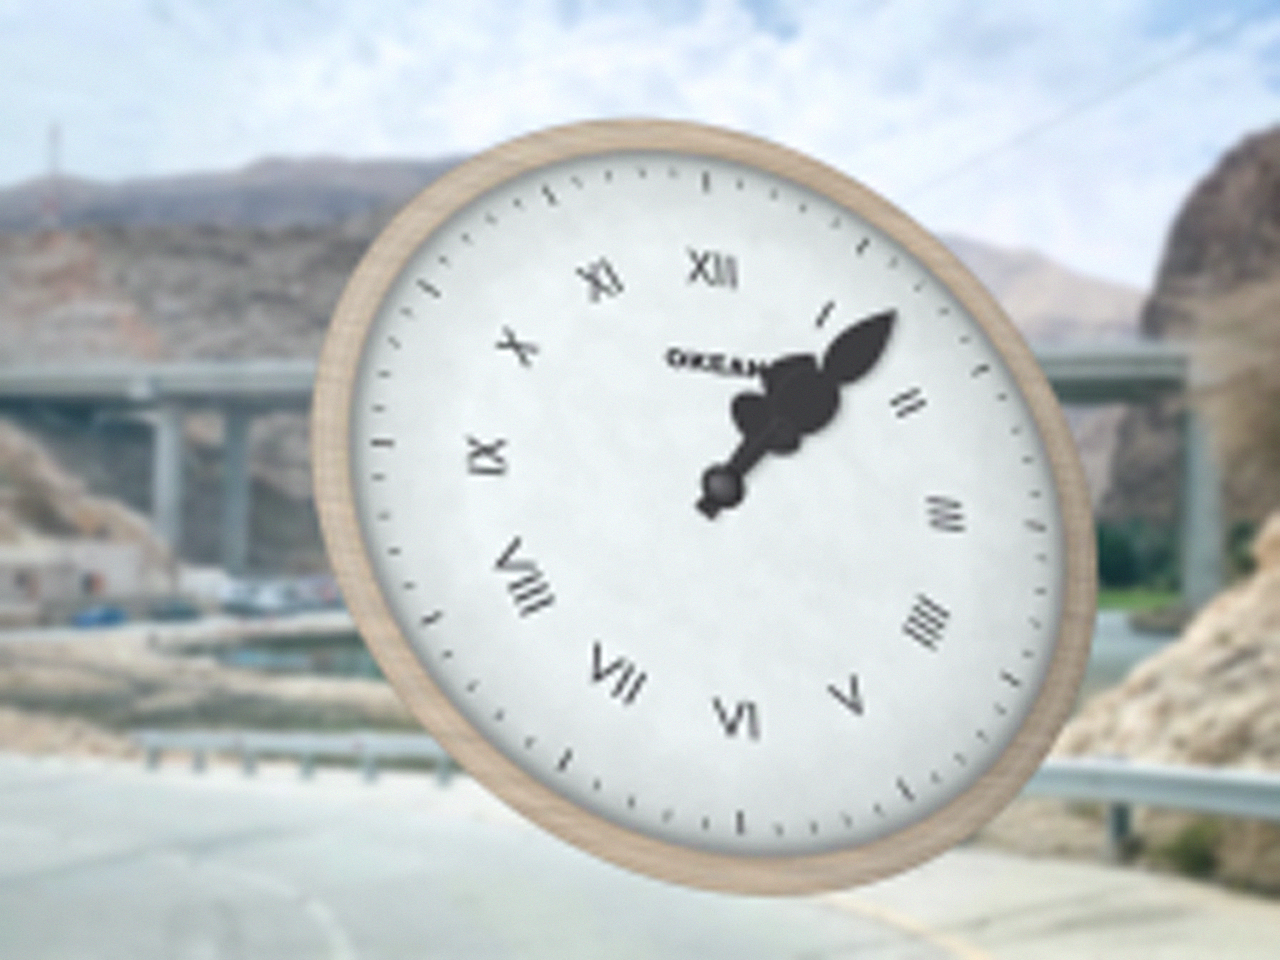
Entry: 1:07
